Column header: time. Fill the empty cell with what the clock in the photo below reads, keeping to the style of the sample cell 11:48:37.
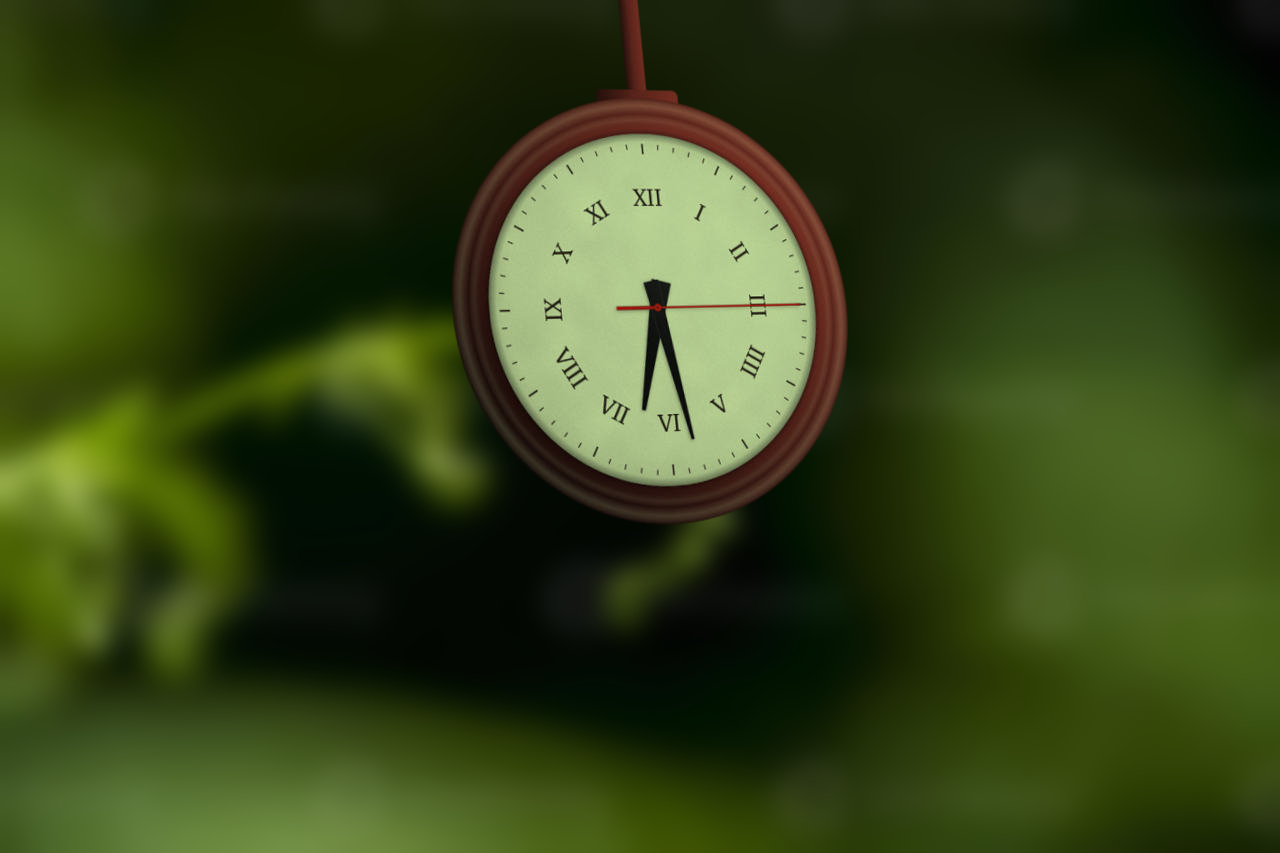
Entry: 6:28:15
